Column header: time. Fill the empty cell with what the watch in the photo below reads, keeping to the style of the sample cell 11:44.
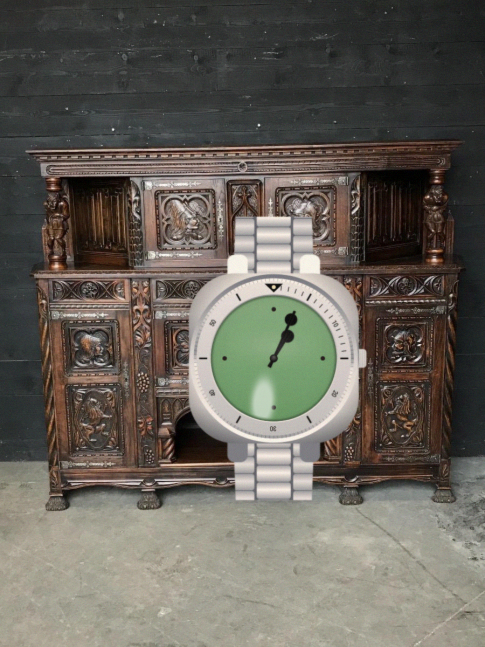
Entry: 1:04
